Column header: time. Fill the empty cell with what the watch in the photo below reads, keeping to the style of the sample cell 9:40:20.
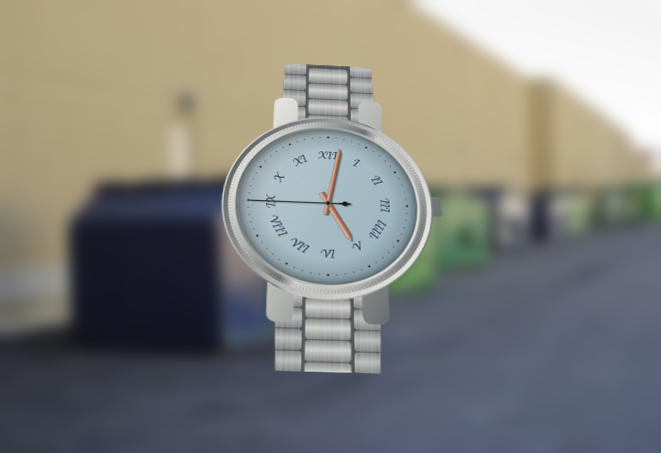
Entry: 5:01:45
